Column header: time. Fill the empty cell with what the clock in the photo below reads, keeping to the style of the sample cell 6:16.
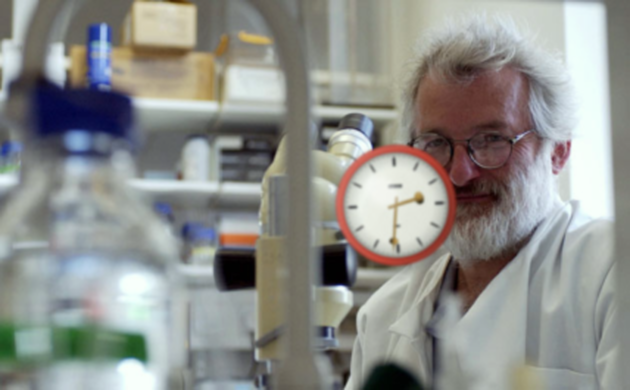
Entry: 2:31
